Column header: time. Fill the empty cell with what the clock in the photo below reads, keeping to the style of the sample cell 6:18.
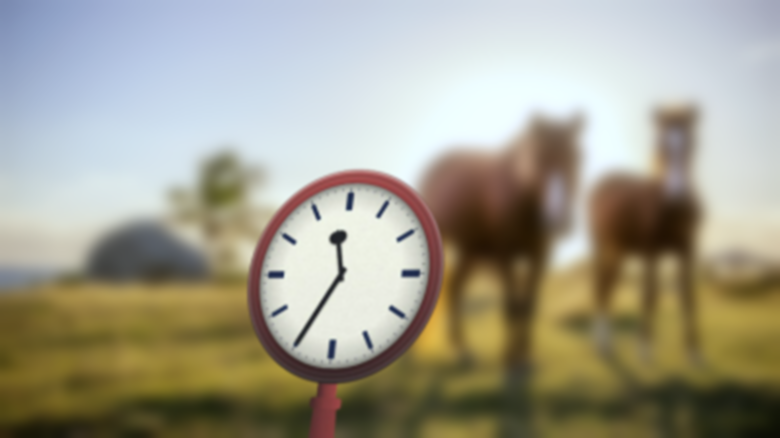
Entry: 11:35
